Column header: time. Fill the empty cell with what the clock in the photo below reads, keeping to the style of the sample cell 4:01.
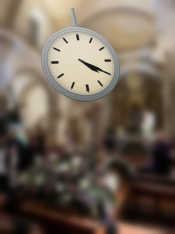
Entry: 4:20
